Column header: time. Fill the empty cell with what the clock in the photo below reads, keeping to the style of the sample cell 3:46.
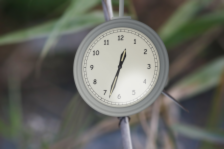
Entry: 12:33
